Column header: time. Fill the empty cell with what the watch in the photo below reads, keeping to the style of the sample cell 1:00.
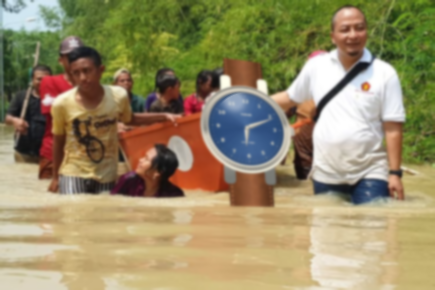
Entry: 6:11
